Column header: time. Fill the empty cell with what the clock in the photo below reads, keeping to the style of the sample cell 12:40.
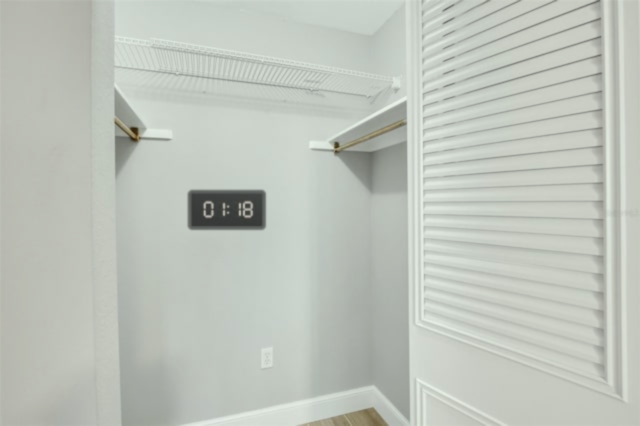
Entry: 1:18
